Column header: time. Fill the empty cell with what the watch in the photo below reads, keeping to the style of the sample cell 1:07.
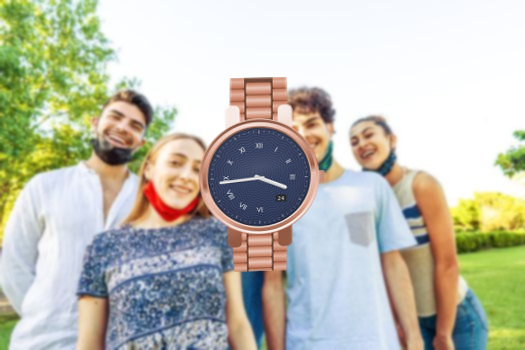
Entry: 3:44
